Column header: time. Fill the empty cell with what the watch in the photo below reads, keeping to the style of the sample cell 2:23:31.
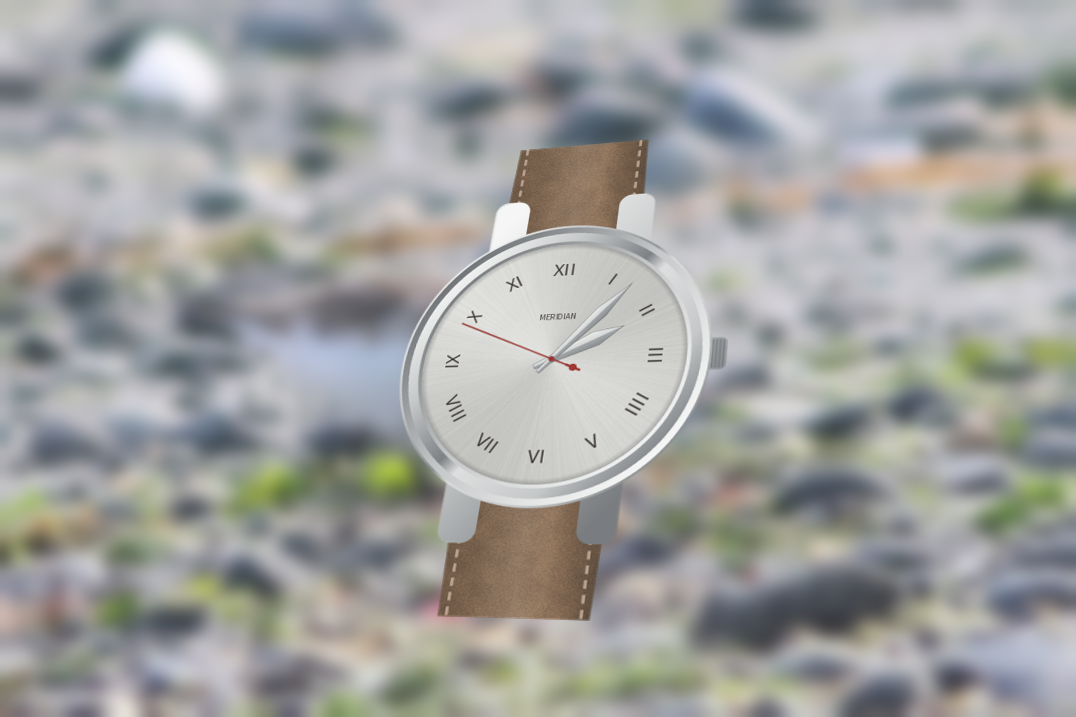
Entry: 2:06:49
